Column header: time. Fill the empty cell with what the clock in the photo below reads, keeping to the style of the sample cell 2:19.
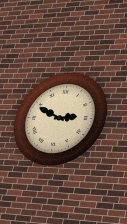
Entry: 2:49
